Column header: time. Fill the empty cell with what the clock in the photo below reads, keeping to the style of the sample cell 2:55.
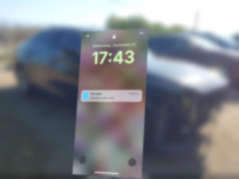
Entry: 17:43
